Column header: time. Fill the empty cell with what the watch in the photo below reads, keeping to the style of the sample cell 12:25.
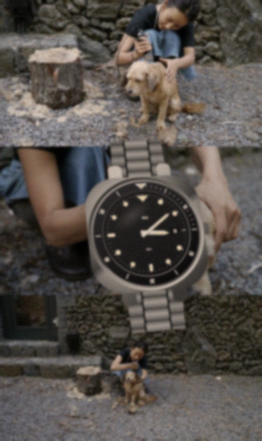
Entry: 3:09
